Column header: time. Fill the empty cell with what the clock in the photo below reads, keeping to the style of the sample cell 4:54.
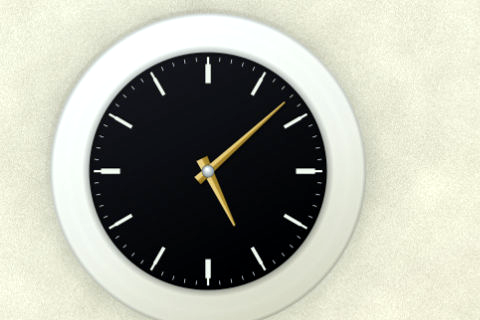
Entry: 5:08
